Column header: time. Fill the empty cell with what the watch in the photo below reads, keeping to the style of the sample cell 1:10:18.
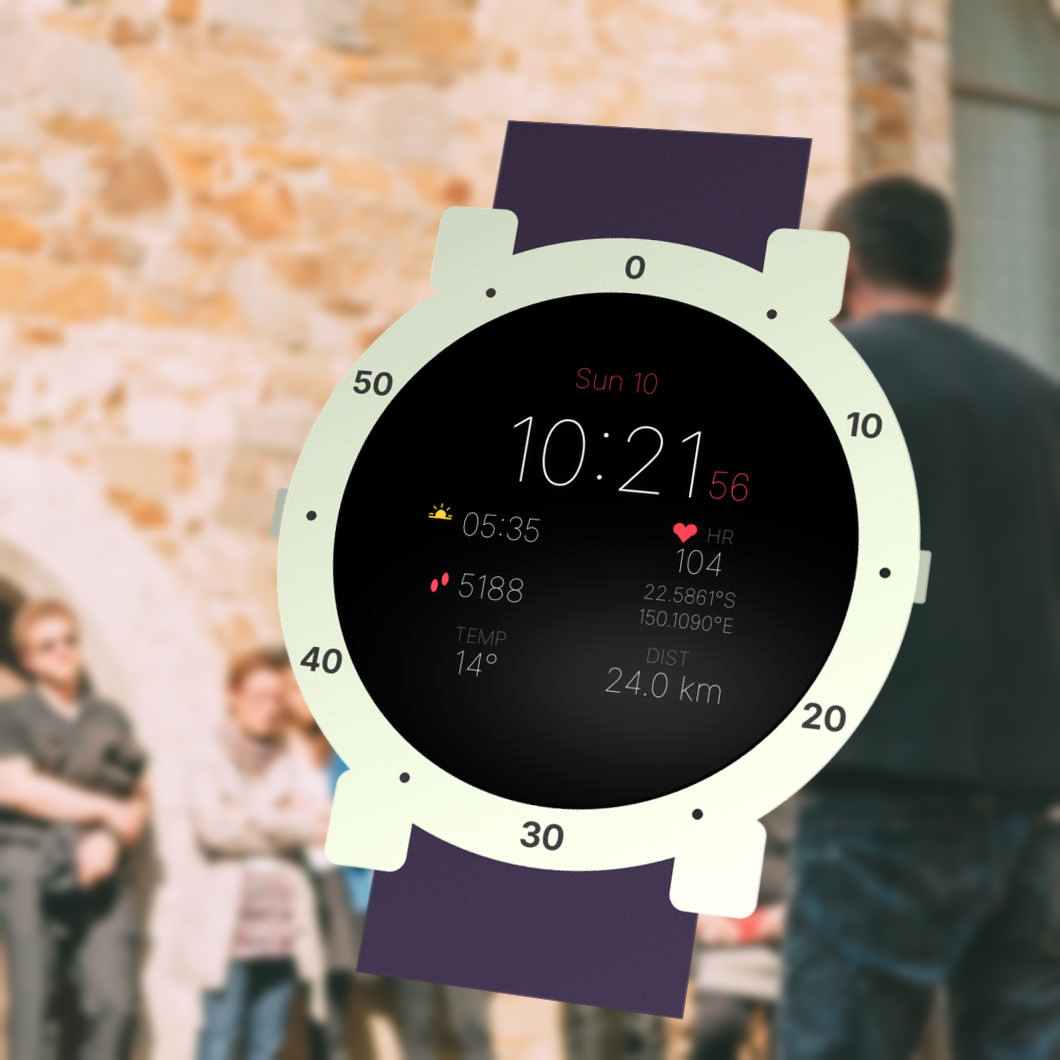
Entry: 10:21:56
